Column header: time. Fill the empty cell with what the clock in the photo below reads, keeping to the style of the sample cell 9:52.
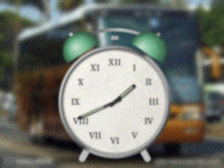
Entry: 1:41
